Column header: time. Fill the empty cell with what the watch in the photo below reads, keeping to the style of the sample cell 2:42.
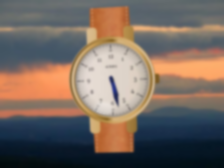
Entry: 5:28
